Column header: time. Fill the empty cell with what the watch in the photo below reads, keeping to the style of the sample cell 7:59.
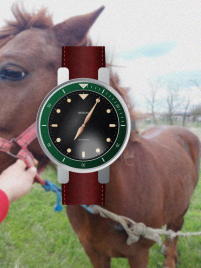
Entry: 7:05
